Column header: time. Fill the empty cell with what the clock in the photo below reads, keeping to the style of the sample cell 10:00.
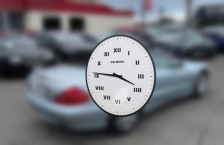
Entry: 3:46
